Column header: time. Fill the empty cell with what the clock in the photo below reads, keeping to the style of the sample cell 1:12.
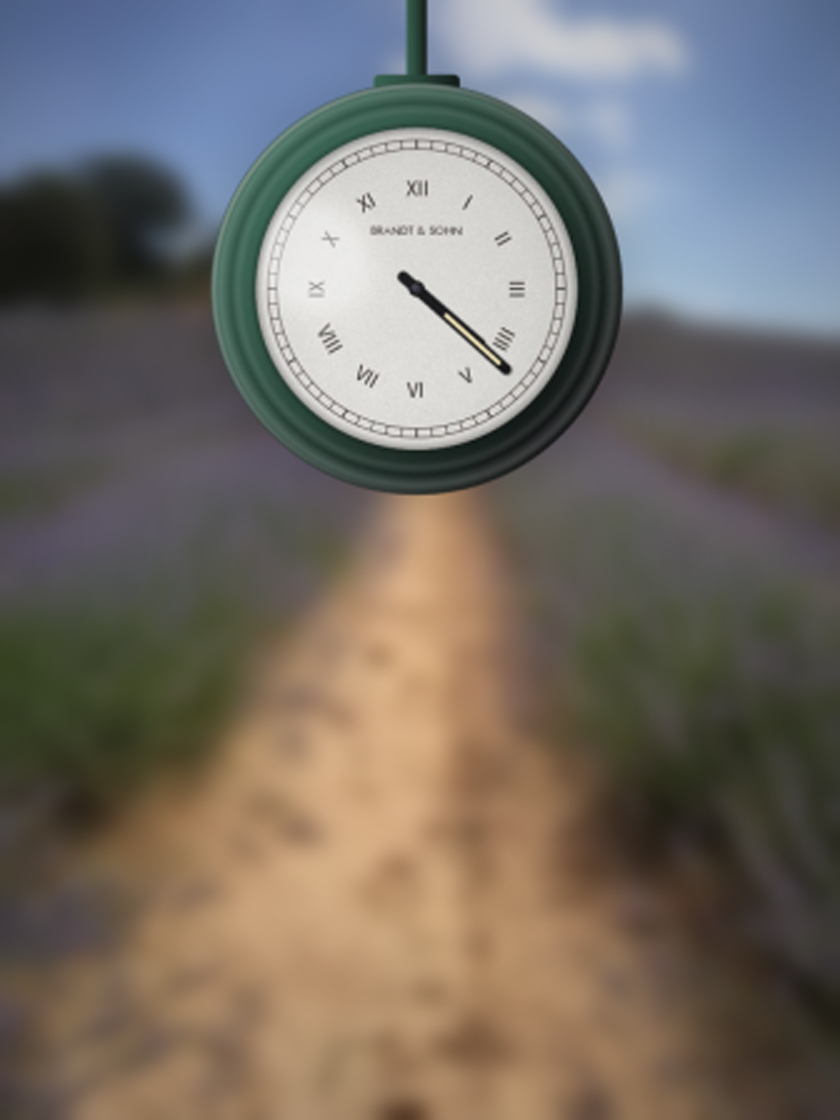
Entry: 4:22
